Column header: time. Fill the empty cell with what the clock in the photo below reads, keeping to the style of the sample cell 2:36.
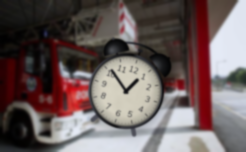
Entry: 12:51
